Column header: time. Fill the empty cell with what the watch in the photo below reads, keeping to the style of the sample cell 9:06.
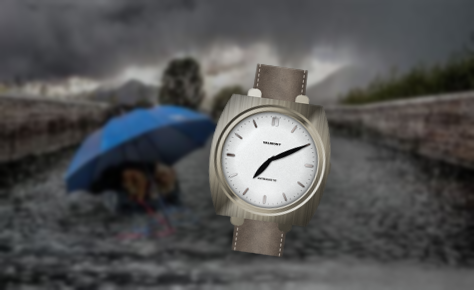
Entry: 7:10
